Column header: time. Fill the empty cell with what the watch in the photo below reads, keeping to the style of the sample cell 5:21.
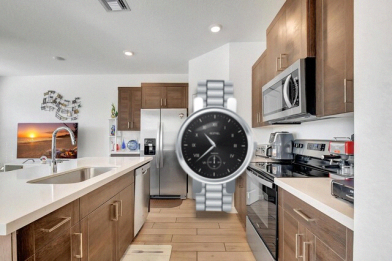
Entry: 10:38
